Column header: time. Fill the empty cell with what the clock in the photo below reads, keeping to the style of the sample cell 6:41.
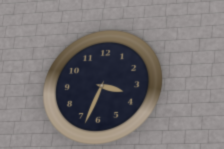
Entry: 3:33
